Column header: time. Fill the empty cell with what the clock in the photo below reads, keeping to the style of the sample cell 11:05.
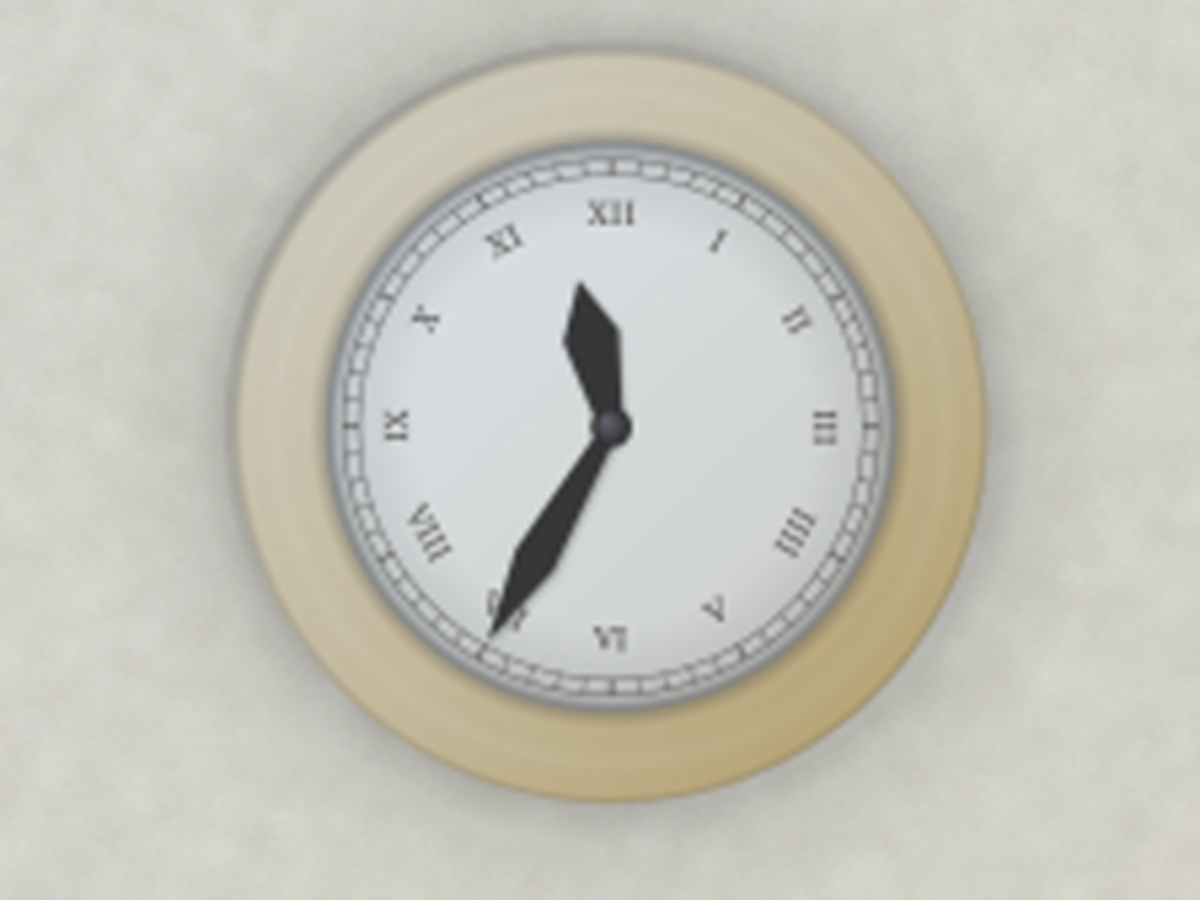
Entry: 11:35
